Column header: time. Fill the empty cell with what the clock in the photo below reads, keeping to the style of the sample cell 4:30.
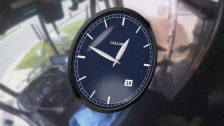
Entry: 12:48
